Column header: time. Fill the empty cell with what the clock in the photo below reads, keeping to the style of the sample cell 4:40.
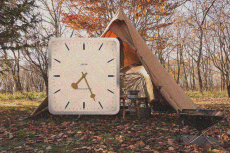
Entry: 7:26
